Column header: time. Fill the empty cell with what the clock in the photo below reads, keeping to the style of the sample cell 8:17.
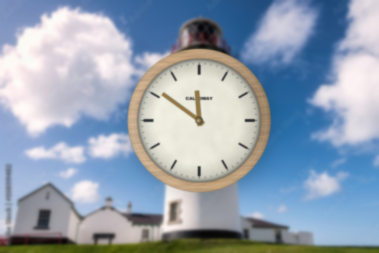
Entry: 11:51
